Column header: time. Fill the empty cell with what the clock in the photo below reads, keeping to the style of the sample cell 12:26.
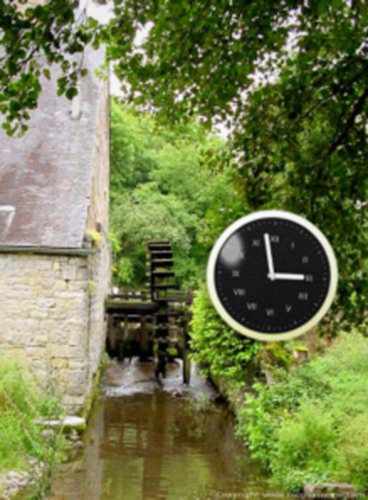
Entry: 2:58
